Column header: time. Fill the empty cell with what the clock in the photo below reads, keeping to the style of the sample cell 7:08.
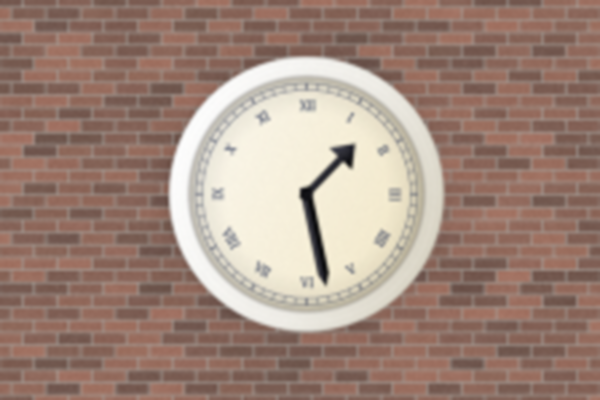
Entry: 1:28
